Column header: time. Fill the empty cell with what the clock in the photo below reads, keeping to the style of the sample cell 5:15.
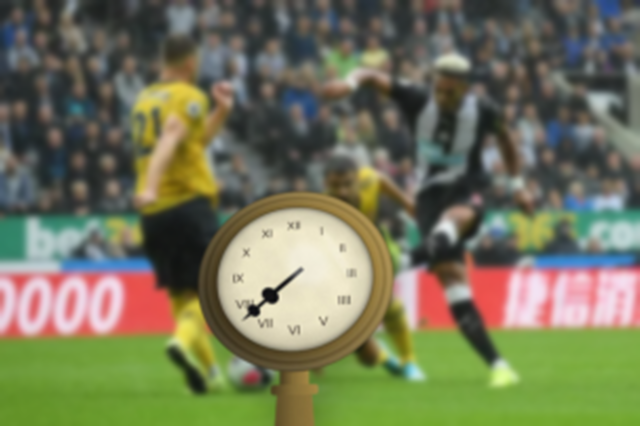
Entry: 7:38
